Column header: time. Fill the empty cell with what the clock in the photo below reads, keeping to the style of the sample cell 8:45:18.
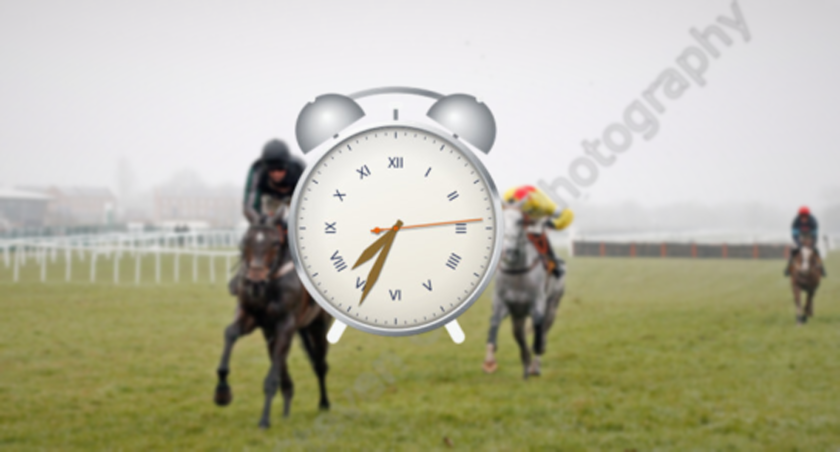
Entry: 7:34:14
